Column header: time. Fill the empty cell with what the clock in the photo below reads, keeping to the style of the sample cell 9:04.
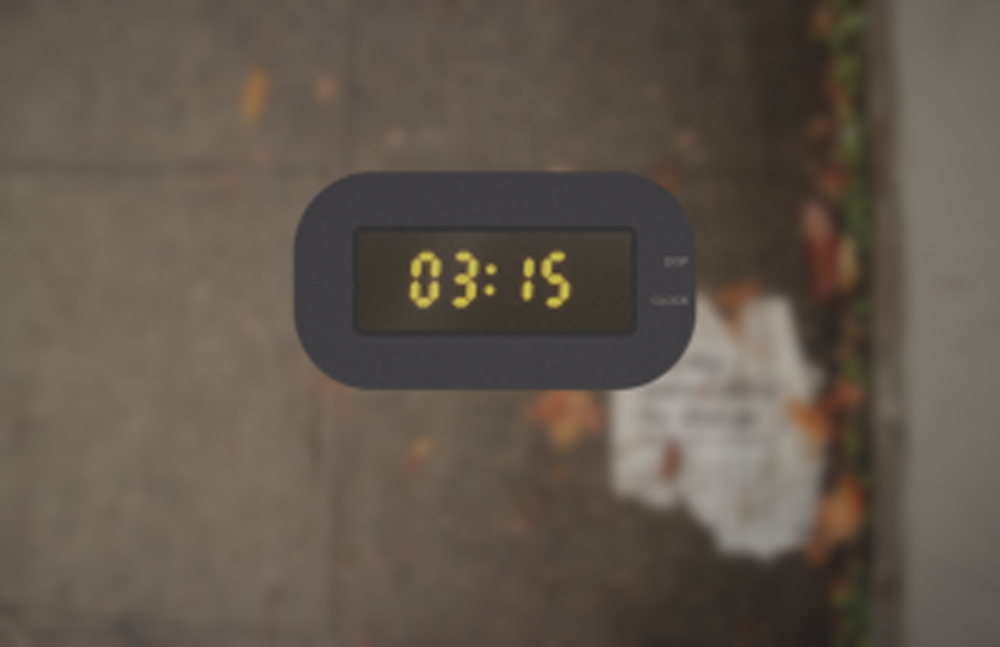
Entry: 3:15
